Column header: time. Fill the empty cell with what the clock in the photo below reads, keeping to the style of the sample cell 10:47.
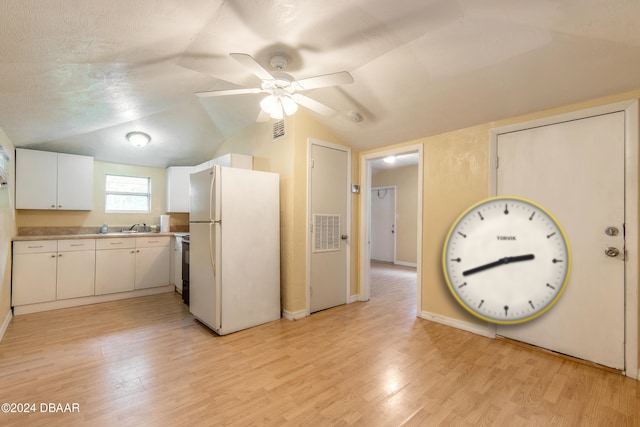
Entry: 2:42
